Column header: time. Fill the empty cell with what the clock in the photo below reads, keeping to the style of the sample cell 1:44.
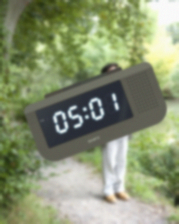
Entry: 5:01
